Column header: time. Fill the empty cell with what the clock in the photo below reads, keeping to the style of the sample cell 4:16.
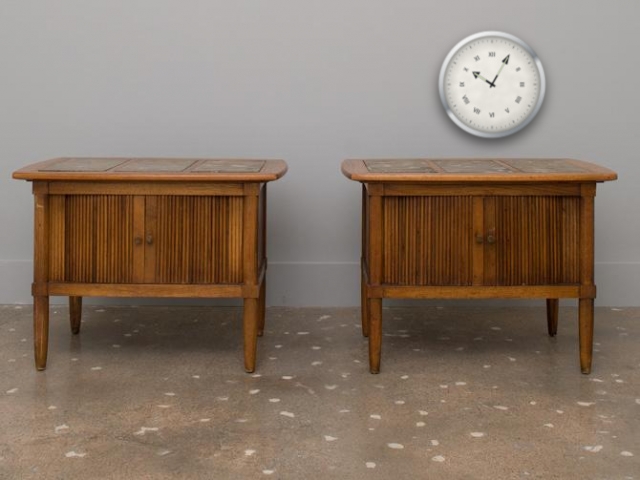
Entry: 10:05
